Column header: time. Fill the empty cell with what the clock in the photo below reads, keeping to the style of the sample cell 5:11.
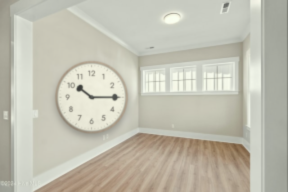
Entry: 10:15
